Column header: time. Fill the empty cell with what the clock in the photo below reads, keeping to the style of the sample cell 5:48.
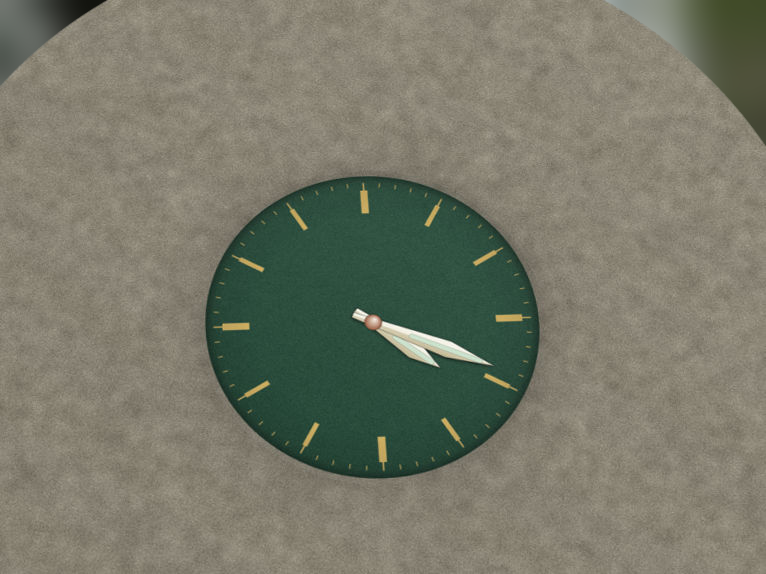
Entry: 4:19
